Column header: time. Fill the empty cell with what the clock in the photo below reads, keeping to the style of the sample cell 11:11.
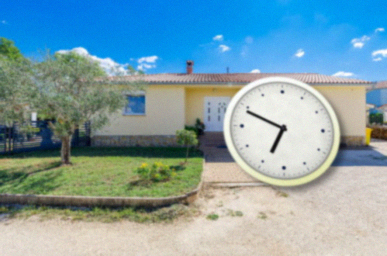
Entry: 6:49
